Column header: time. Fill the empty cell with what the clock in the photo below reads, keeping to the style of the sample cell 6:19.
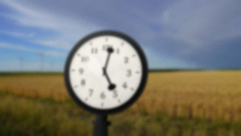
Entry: 5:02
